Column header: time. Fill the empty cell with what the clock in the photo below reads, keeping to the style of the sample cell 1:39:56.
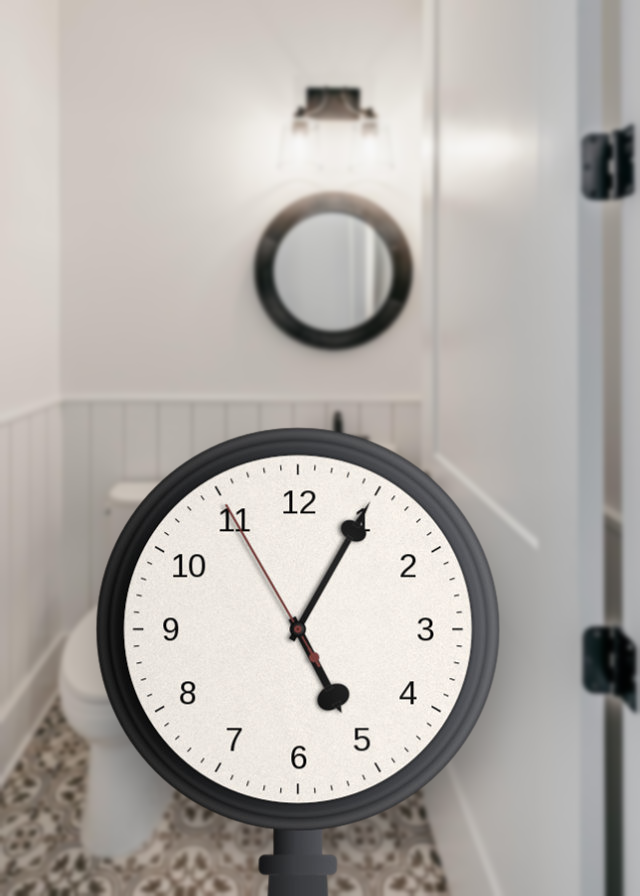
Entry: 5:04:55
